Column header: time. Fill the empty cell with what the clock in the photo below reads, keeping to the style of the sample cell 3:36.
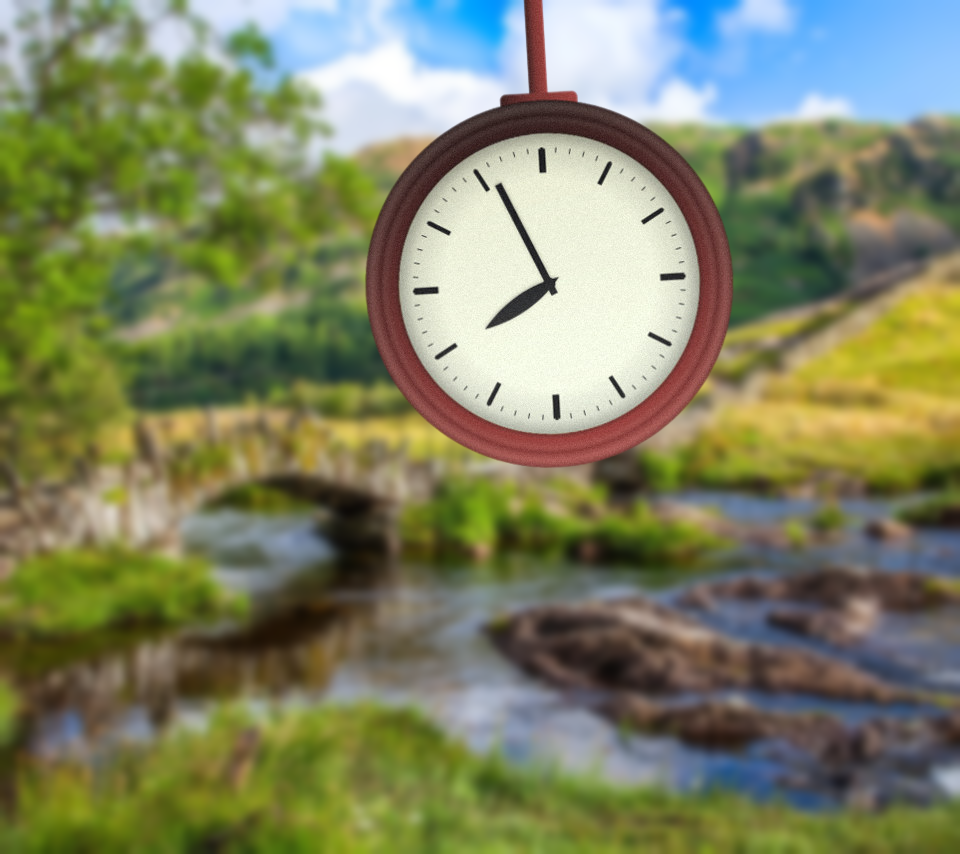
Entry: 7:56
